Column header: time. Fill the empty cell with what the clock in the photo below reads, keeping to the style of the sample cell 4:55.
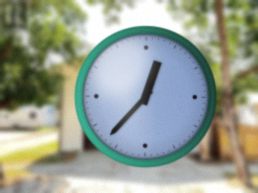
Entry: 12:37
